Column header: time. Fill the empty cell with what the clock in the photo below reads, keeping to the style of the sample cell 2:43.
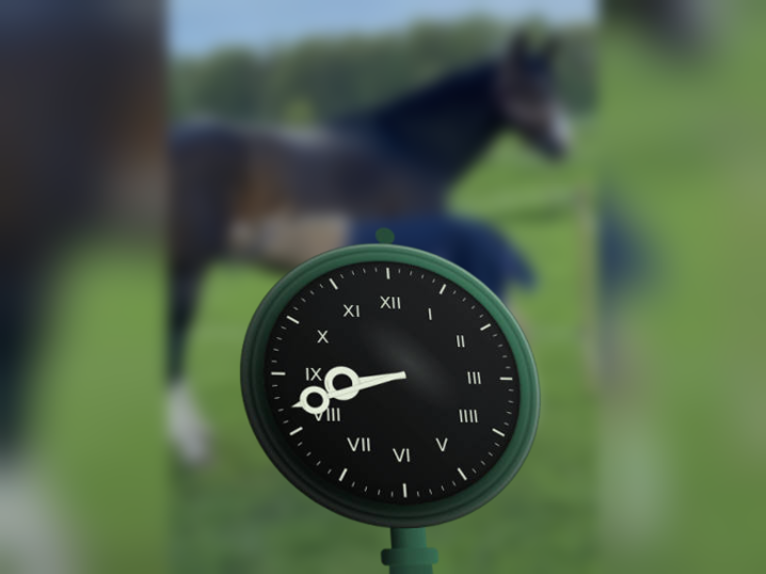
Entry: 8:42
